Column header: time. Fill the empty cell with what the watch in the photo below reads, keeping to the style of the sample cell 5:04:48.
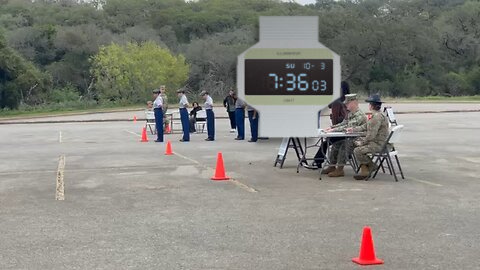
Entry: 7:36:03
